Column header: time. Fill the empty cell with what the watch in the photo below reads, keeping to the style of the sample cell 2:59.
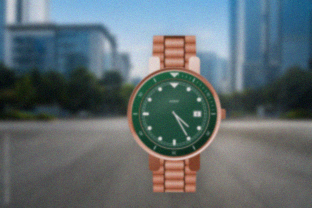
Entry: 4:25
